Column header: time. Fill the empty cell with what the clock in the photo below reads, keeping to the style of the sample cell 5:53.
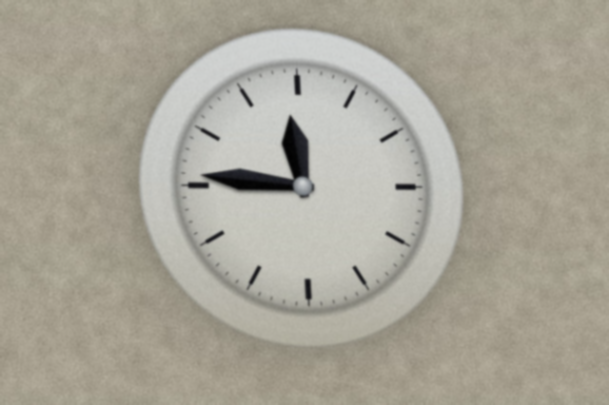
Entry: 11:46
